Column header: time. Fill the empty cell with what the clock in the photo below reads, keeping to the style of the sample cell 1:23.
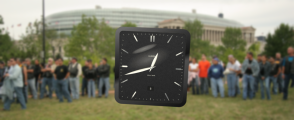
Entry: 12:42
